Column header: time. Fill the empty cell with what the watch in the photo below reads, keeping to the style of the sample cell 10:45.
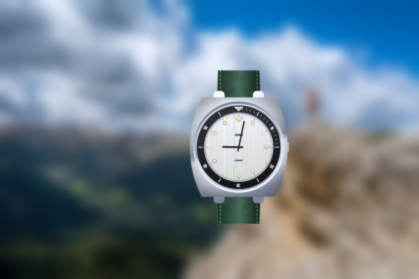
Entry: 9:02
